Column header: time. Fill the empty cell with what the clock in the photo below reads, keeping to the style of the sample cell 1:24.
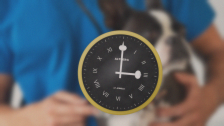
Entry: 3:00
